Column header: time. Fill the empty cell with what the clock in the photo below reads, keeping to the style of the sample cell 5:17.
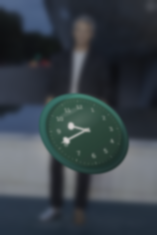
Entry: 9:41
